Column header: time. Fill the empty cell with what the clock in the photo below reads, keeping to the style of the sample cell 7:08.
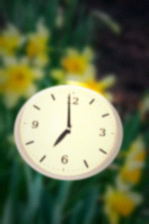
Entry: 6:59
